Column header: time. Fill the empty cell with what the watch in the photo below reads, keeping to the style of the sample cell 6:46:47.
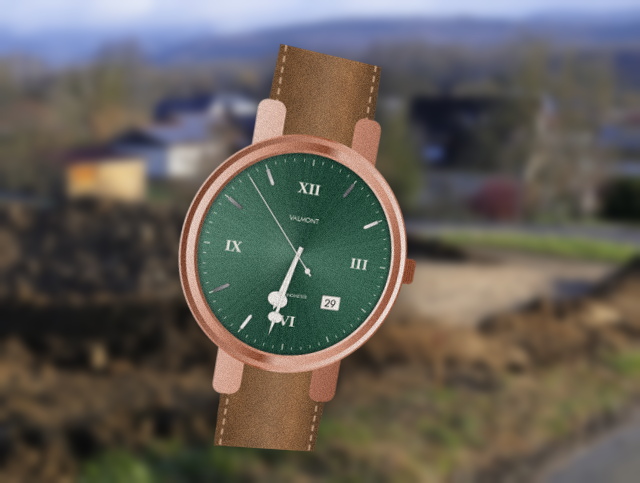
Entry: 6:31:53
